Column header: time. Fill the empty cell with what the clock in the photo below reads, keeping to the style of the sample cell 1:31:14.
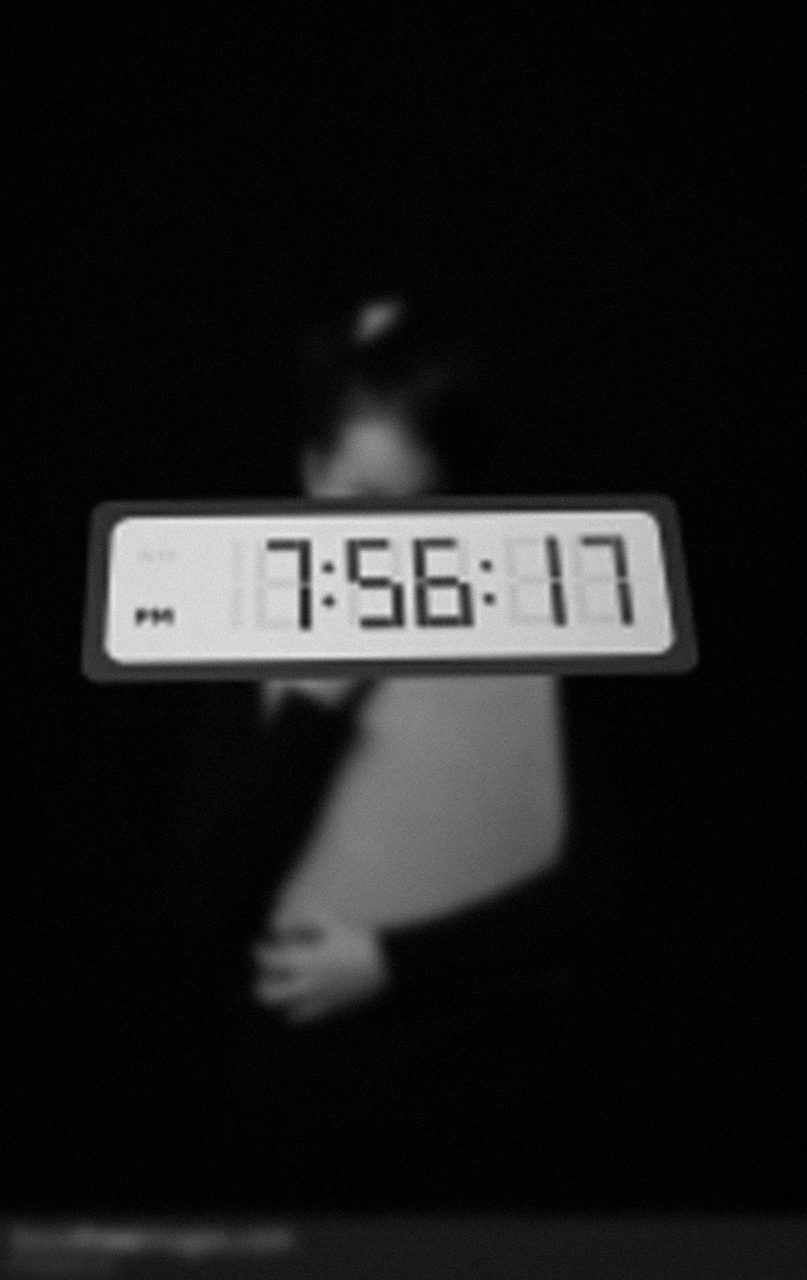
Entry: 7:56:17
